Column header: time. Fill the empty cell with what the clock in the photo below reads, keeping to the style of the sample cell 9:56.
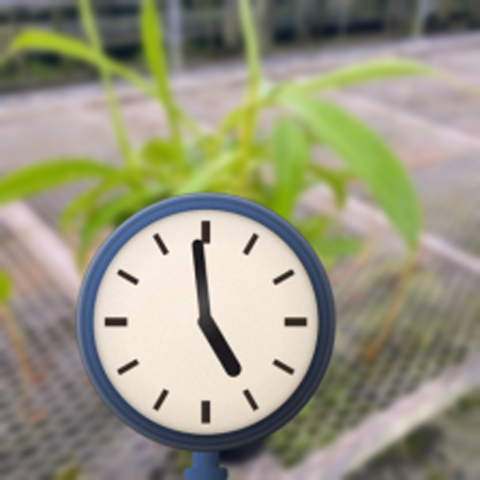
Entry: 4:59
